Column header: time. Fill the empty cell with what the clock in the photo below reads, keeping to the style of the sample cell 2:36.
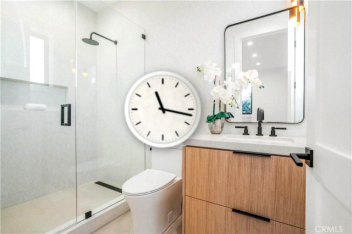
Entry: 11:17
